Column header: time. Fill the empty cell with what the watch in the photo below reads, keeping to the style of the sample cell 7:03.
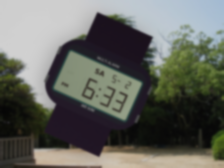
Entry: 6:33
